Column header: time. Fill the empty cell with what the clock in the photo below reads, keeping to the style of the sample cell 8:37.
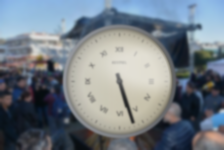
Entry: 5:27
